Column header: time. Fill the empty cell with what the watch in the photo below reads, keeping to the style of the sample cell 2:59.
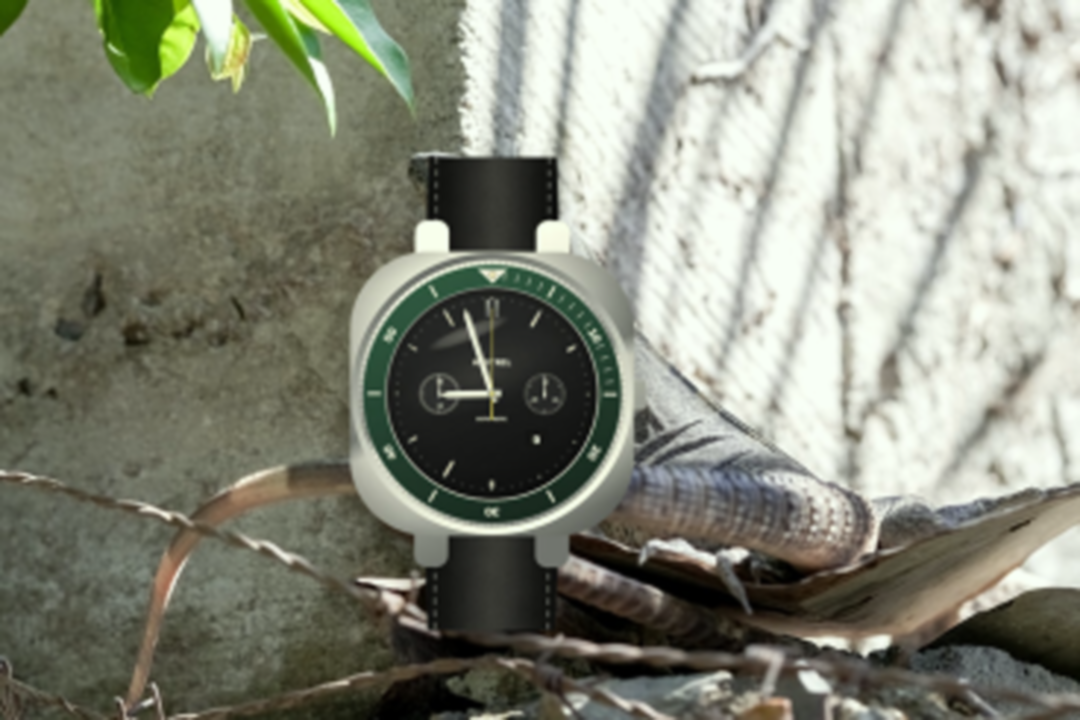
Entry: 8:57
